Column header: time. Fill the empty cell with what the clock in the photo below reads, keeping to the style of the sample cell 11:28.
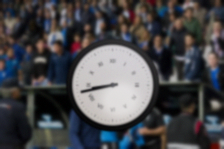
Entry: 8:43
